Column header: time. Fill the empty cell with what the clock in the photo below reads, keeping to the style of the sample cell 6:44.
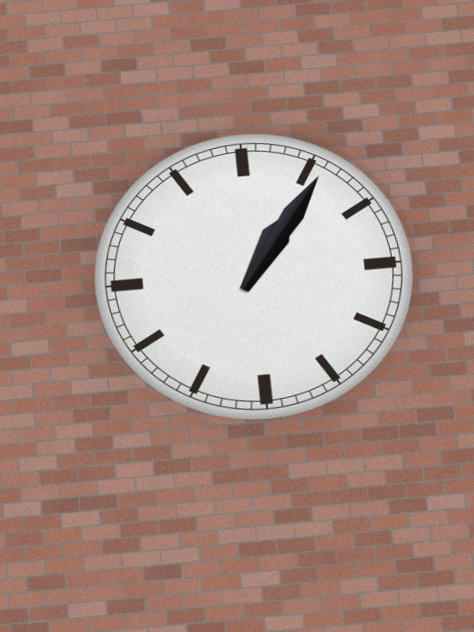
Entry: 1:06
